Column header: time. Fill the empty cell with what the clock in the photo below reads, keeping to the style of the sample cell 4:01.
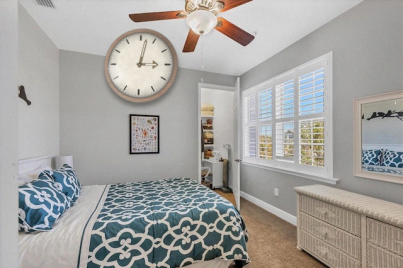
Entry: 3:02
